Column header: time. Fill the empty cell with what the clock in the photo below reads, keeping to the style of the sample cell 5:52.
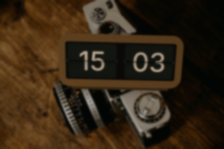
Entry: 15:03
